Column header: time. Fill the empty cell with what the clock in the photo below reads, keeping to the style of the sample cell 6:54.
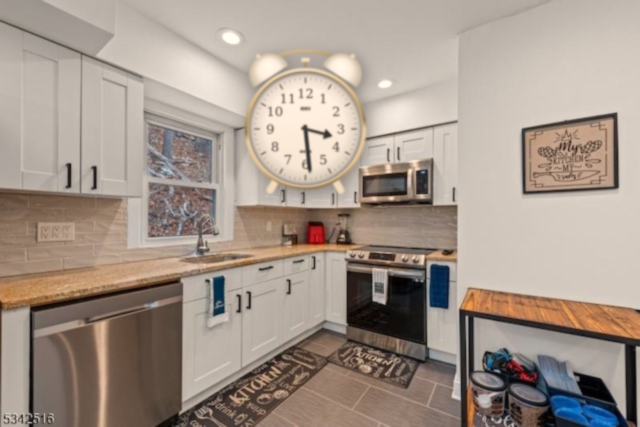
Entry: 3:29
